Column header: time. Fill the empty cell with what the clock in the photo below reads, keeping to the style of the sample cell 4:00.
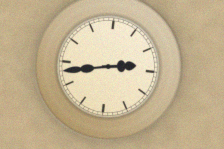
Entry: 2:43
